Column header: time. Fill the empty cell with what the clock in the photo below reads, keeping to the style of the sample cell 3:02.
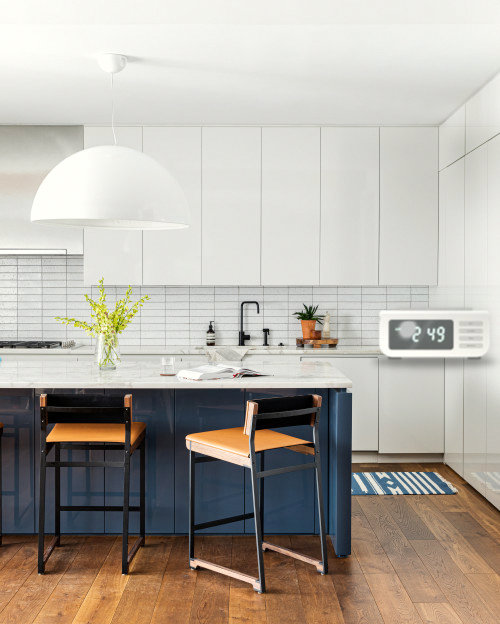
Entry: 2:49
